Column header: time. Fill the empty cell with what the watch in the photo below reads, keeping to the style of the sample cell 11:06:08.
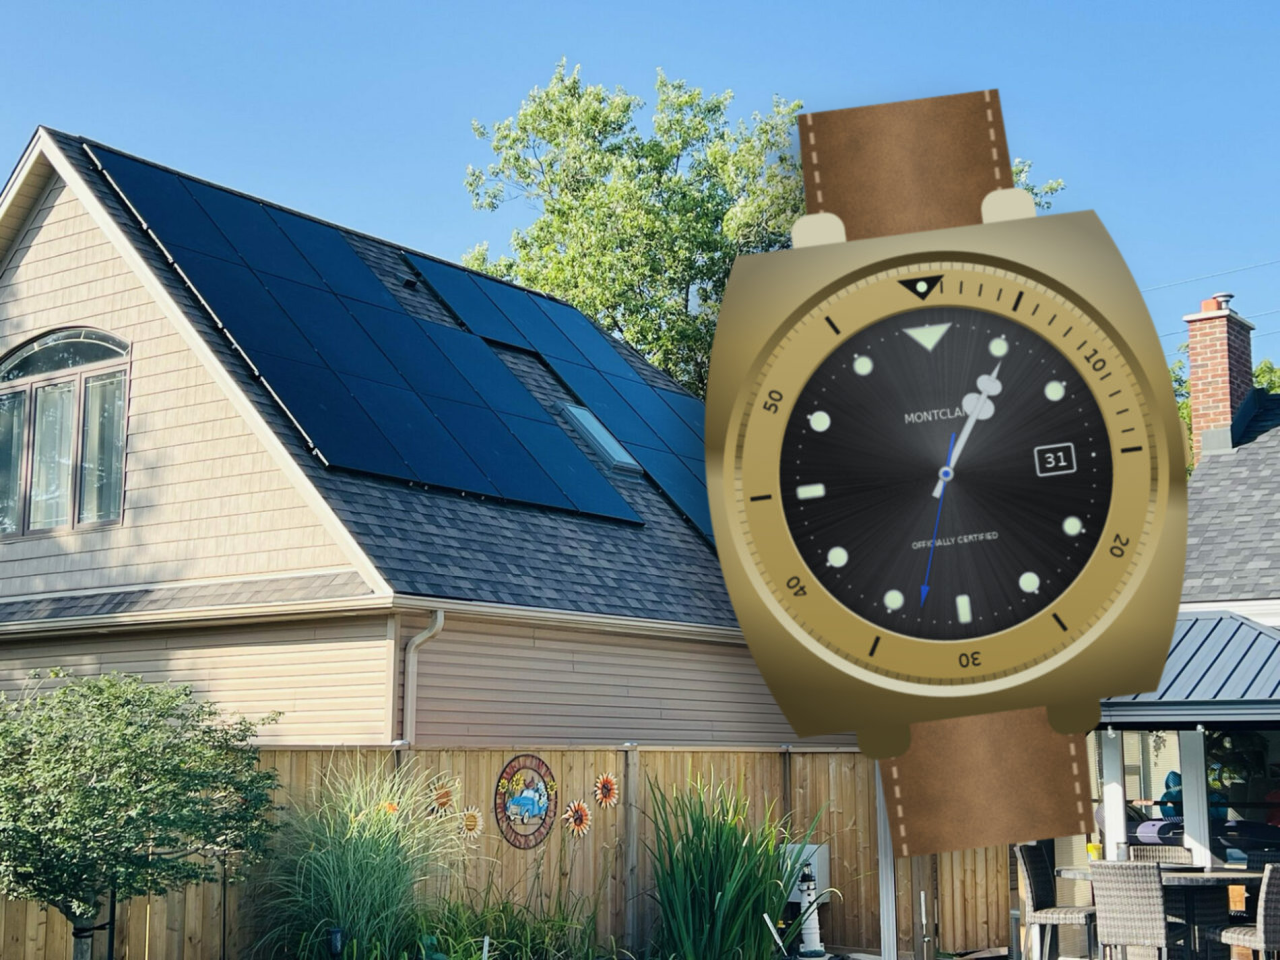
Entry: 1:05:33
